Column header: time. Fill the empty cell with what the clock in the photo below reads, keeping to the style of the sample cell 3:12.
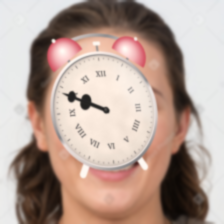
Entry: 9:49
